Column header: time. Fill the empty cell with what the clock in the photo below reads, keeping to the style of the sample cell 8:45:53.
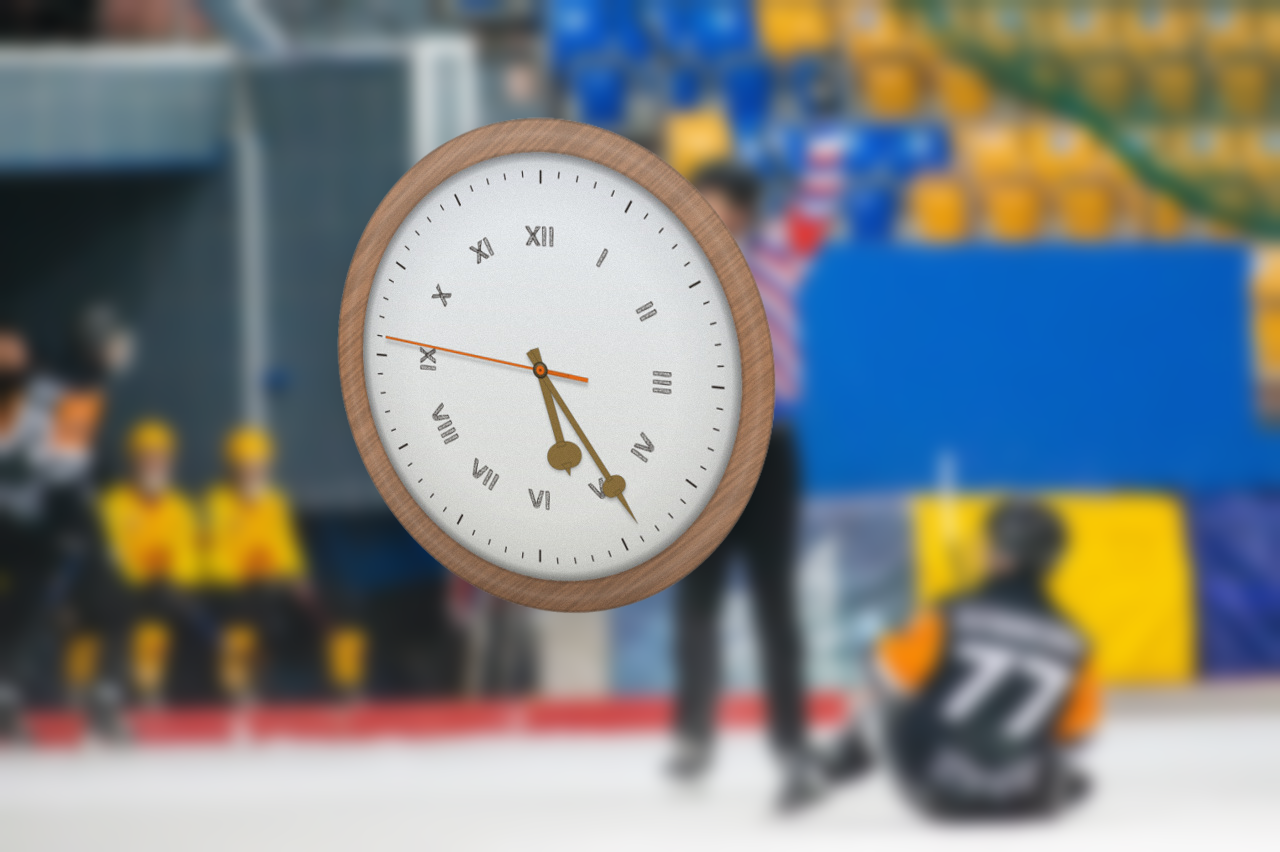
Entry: 5:23:46
